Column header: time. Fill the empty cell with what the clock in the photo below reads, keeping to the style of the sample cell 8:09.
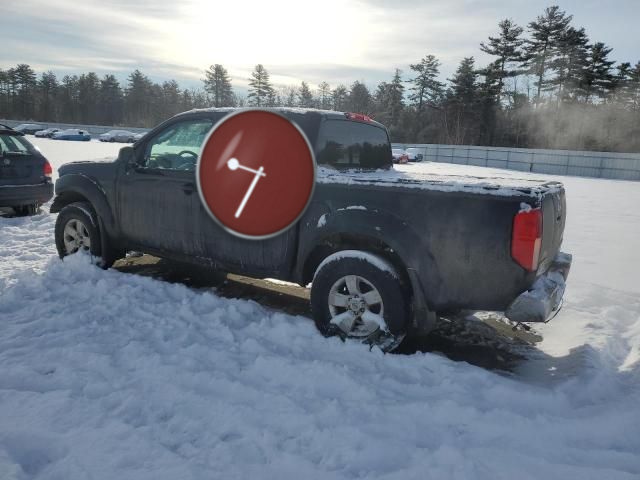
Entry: 9:35
